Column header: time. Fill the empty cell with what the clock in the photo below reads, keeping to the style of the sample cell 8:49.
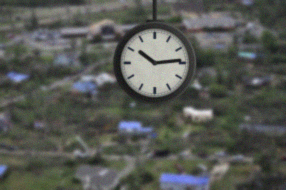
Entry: 10:14
